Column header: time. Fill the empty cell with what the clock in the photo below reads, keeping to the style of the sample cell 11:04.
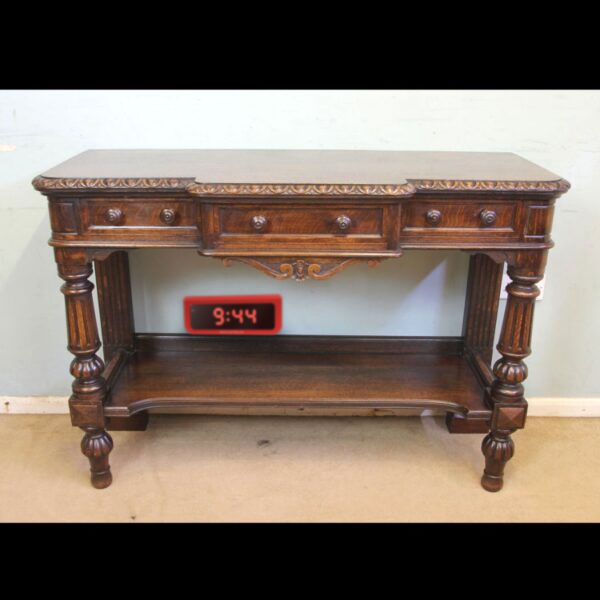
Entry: 9:44
